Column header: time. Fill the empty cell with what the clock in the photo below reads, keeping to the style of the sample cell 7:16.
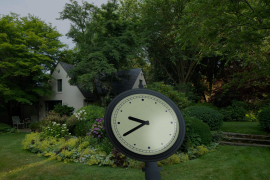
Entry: 9:40
